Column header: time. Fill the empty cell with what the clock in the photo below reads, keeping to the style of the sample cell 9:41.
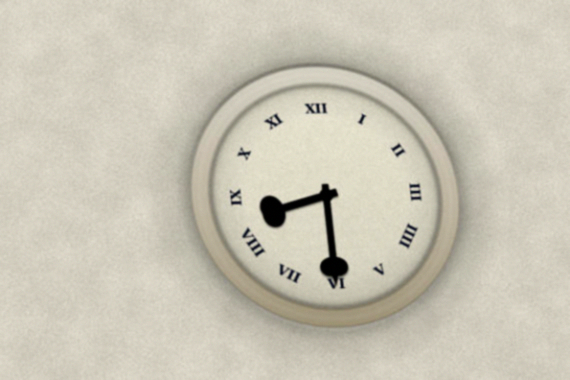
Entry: 8:30
